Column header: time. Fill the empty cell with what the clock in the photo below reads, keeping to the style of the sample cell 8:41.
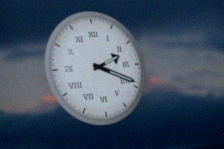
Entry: 2:19
